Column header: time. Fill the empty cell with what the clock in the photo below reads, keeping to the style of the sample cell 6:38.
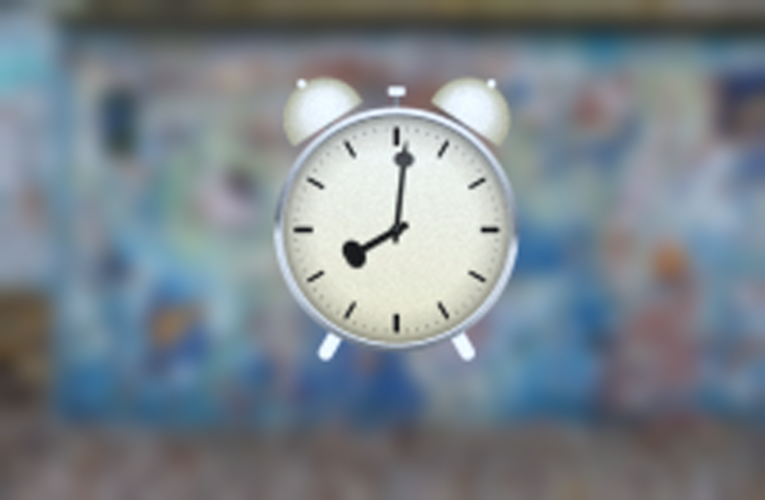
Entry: 8:01
